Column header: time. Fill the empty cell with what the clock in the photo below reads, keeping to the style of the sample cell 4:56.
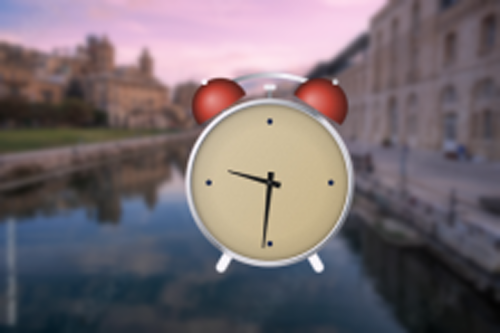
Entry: 9:31
